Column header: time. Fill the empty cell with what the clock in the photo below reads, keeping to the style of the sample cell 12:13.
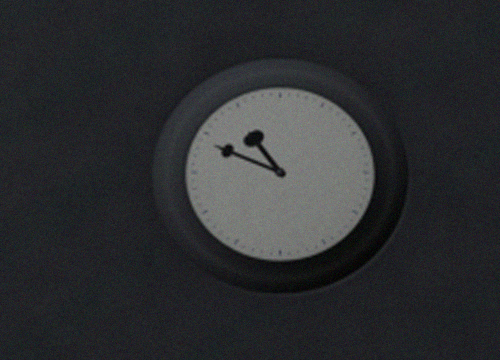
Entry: 10:49
